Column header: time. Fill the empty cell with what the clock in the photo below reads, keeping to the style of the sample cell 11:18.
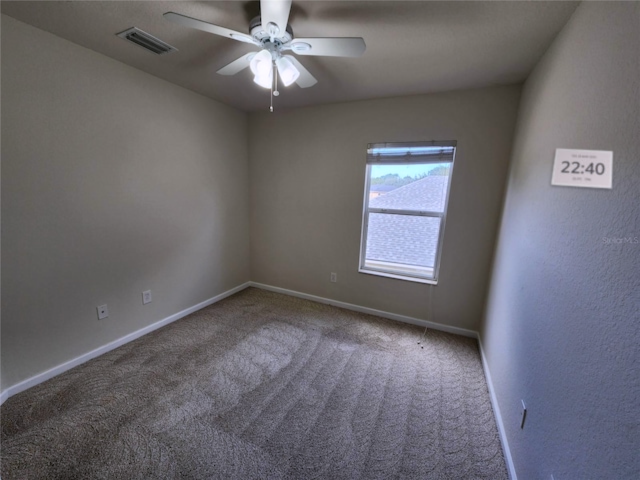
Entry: 22:40
